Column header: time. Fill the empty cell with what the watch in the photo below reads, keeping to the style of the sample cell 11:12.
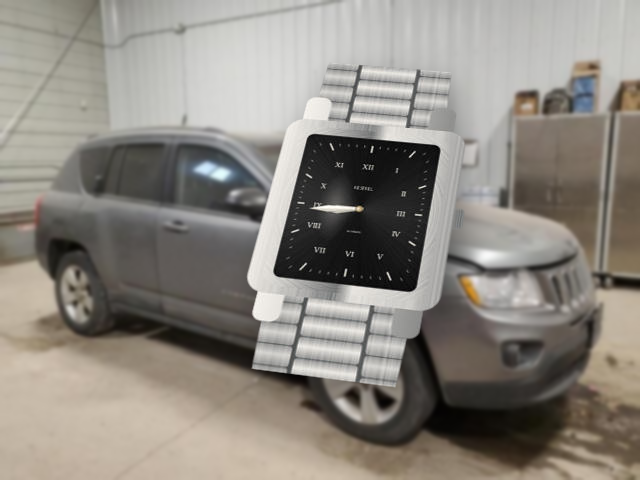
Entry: 8:44
